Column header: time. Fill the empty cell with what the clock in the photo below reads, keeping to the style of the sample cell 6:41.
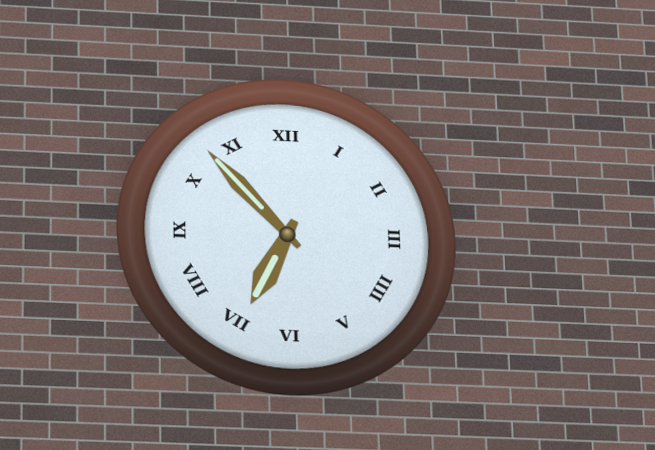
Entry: 6:53
